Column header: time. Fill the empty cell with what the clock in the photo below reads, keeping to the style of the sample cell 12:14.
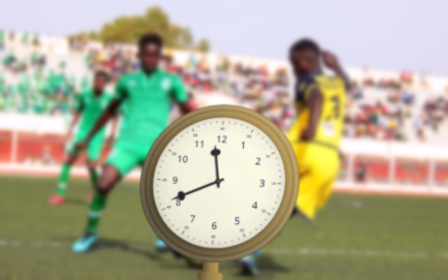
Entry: 11:41
